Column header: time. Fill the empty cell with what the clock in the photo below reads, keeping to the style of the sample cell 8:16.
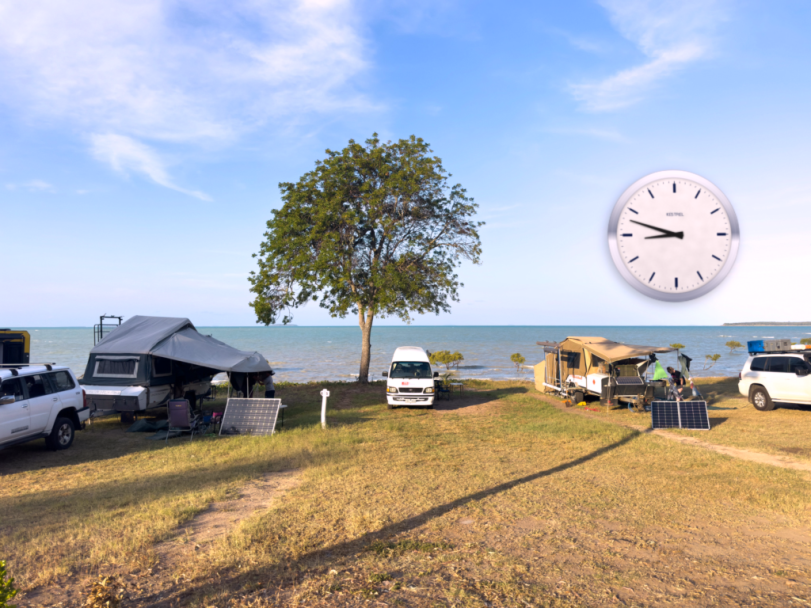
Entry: 8:48
